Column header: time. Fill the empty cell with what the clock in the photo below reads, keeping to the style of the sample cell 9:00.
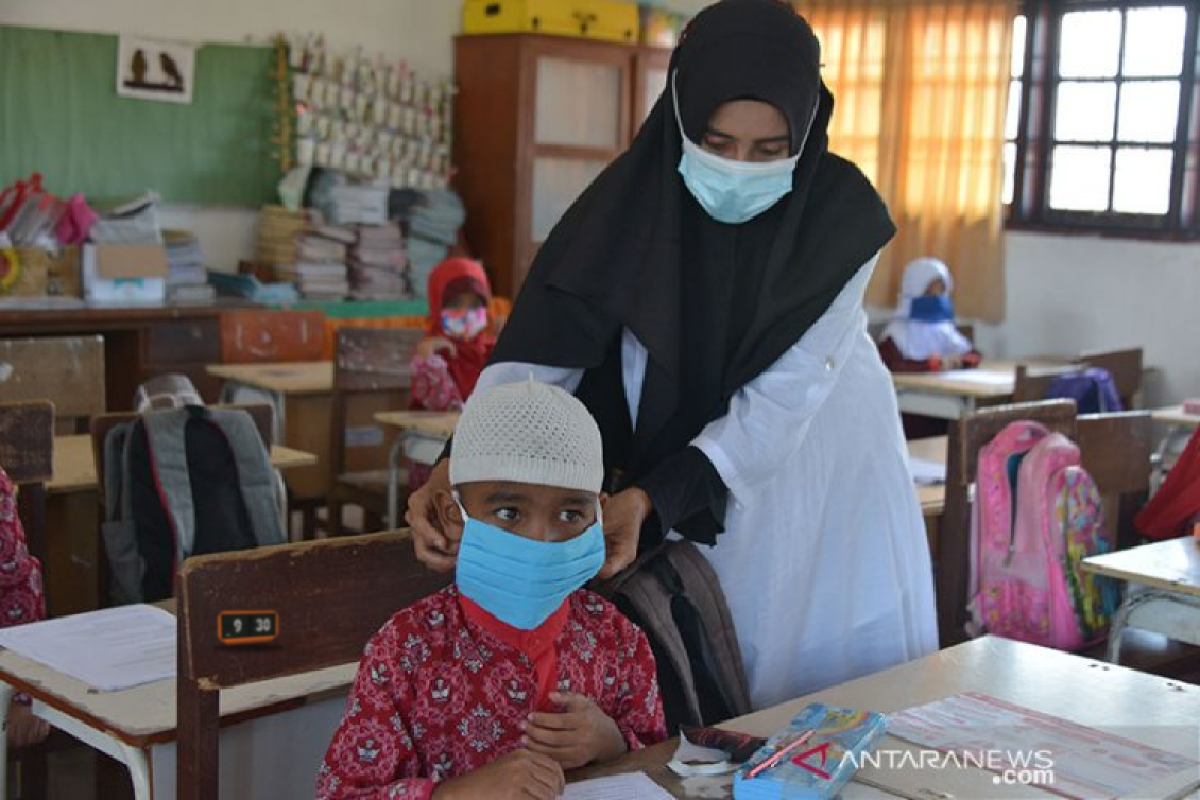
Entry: 9:30
